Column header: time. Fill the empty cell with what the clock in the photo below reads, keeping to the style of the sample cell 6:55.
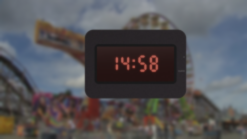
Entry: 14:58
